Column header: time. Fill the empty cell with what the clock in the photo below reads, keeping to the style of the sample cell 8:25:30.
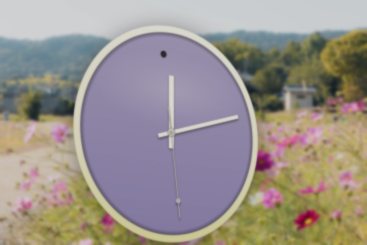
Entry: 12:13:30
